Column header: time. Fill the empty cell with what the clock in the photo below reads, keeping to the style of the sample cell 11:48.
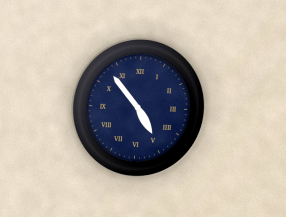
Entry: 4:53
